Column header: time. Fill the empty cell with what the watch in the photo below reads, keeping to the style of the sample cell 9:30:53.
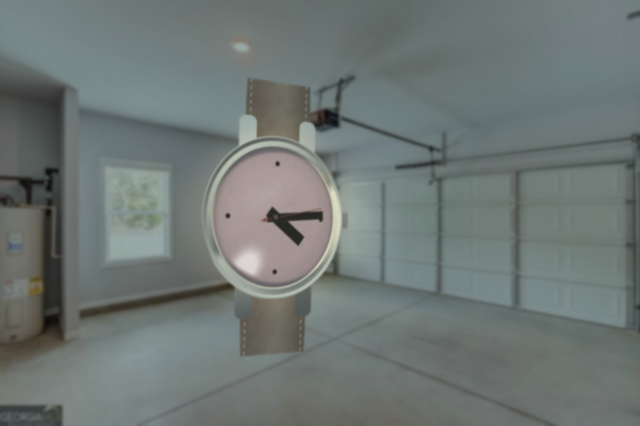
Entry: 4:14:13
